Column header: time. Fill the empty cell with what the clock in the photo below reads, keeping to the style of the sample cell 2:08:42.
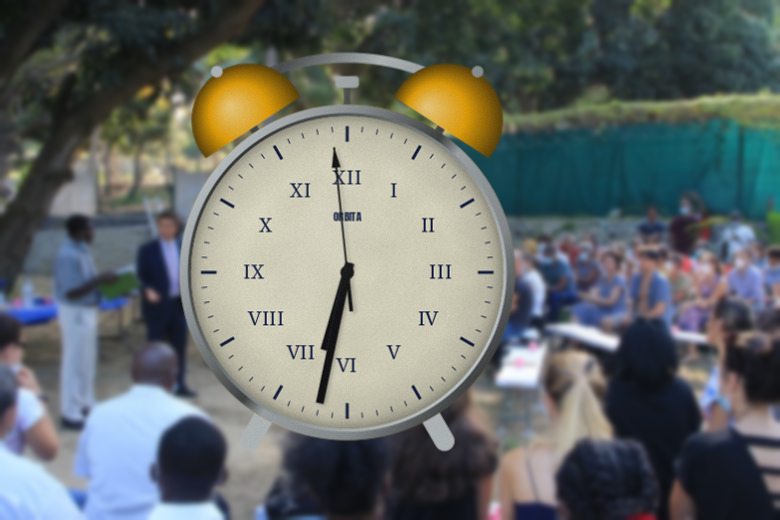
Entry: 6:31:59
